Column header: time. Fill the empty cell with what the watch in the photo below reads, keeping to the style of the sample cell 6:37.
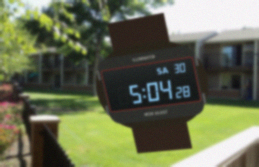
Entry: 5:04
